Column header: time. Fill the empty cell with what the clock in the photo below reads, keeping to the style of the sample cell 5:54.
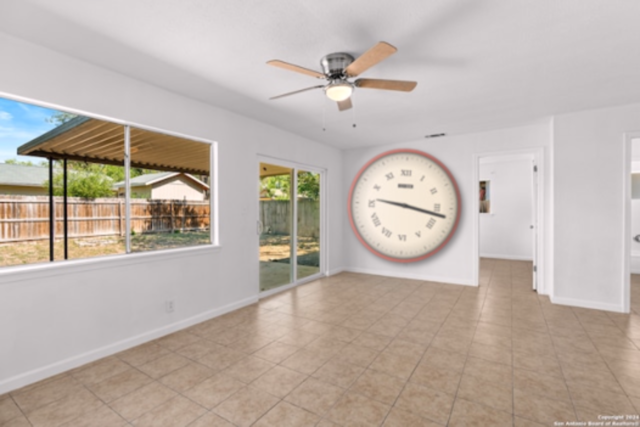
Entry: 9:17
